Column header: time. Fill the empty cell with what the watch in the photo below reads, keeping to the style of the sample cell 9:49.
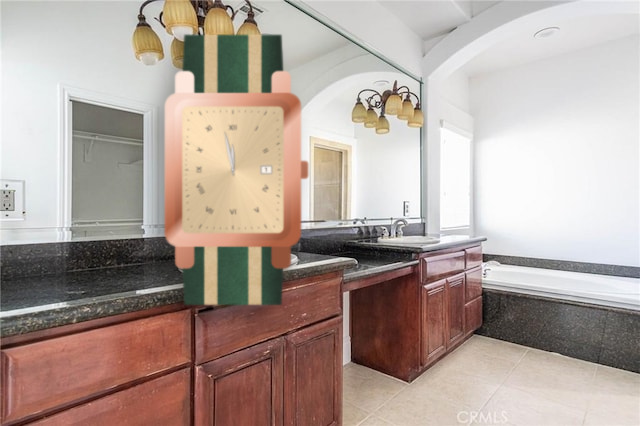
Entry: 11:58
